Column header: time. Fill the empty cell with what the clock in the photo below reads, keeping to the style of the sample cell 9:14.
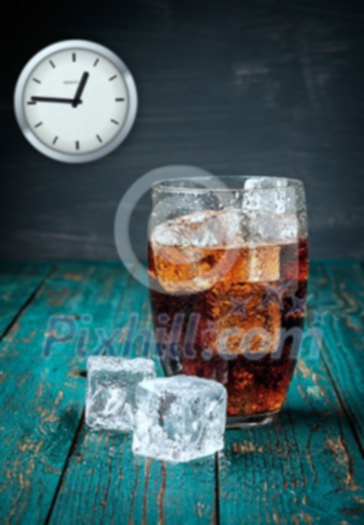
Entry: 12:46
